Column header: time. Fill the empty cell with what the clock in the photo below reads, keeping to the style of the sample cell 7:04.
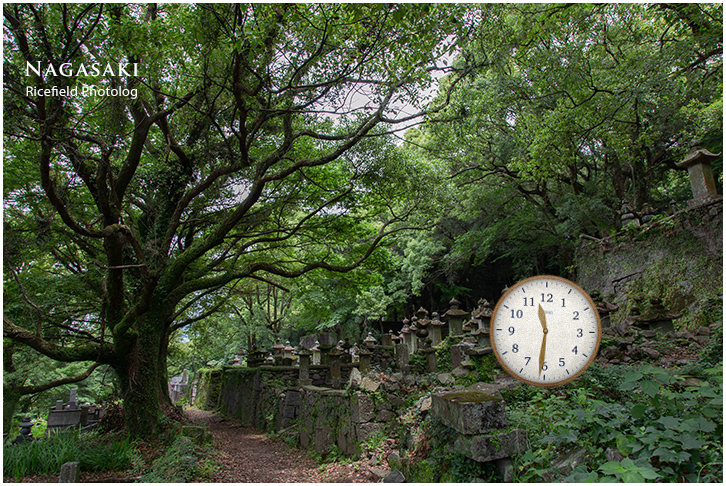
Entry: 11:31
